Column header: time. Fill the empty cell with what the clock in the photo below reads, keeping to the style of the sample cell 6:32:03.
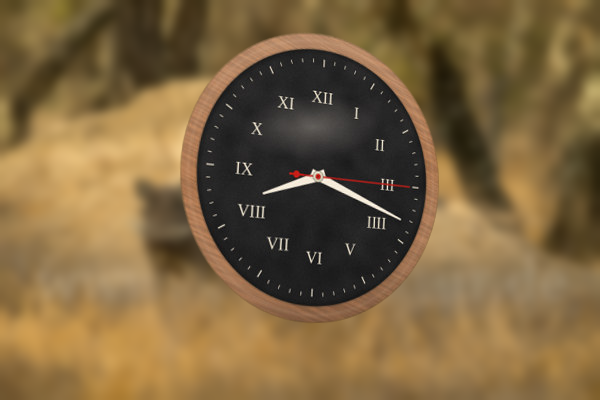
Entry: 8:18:15
